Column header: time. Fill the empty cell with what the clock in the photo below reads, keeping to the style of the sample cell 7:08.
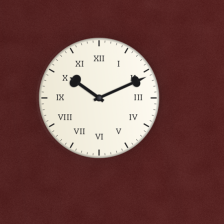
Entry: 10:11
